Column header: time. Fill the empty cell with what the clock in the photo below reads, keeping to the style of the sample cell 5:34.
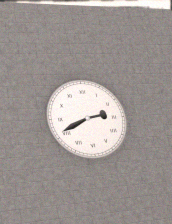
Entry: 2:41
